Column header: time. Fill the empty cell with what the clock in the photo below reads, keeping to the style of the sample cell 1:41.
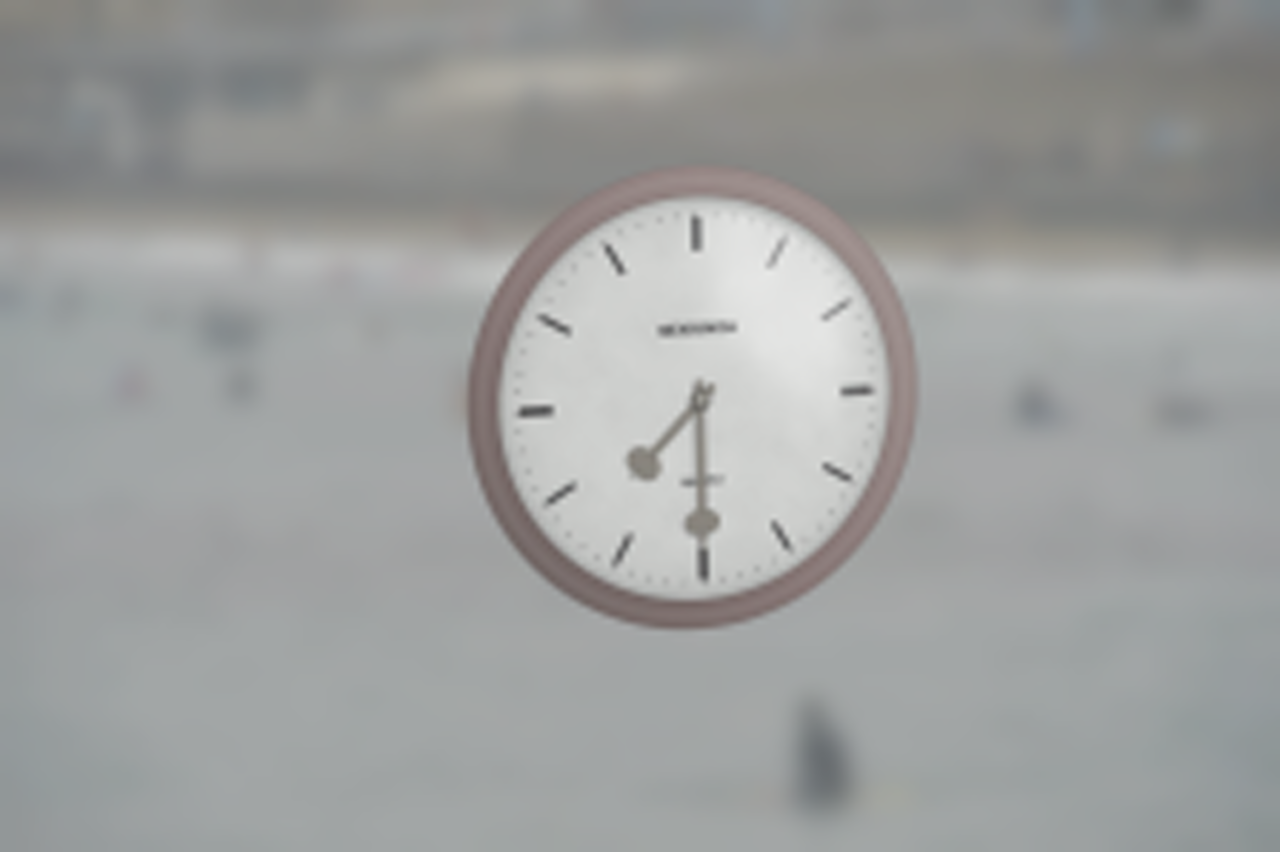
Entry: 7:30
